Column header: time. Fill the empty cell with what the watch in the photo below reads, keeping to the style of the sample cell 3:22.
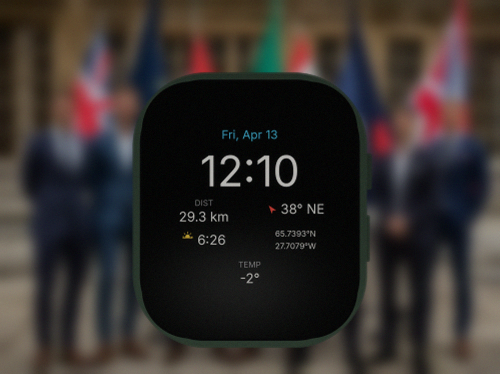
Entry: 12:10
